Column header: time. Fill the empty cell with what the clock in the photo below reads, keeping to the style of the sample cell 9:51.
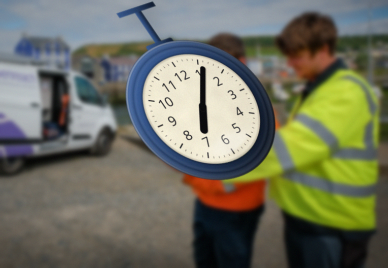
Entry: 7:06
